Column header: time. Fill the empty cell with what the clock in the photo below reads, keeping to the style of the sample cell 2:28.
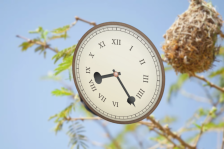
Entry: 8:24
